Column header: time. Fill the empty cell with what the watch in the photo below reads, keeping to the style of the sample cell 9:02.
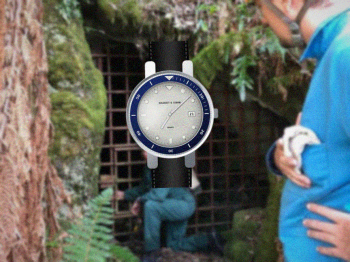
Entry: 7:08
